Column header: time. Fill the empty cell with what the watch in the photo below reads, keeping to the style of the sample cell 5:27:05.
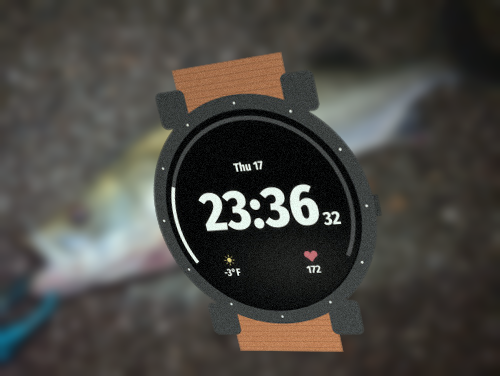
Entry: 23:36:32
